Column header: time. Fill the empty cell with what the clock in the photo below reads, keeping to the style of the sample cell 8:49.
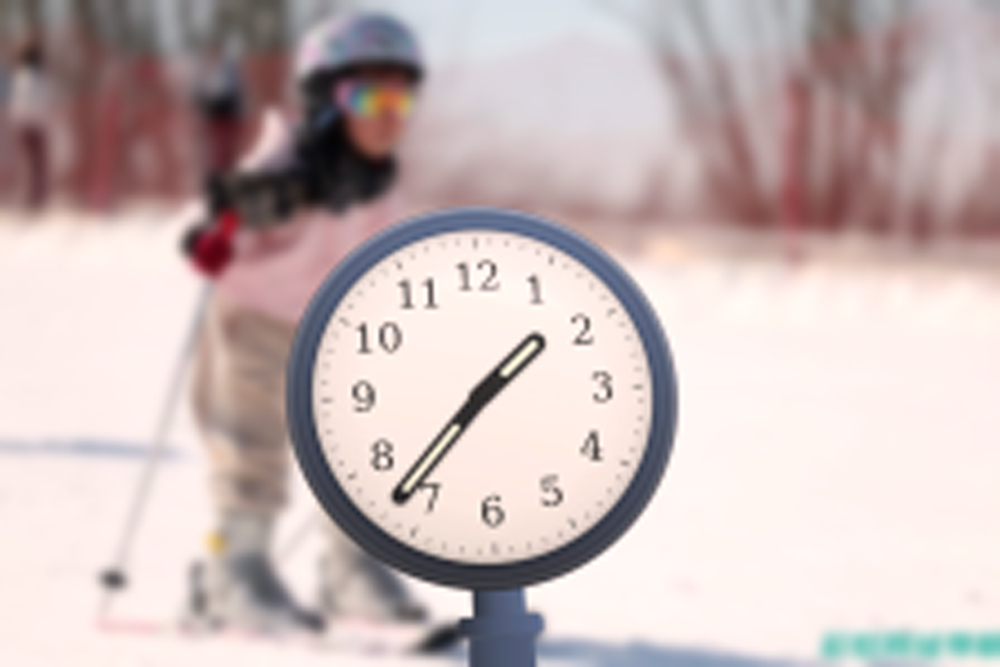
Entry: 1:37
